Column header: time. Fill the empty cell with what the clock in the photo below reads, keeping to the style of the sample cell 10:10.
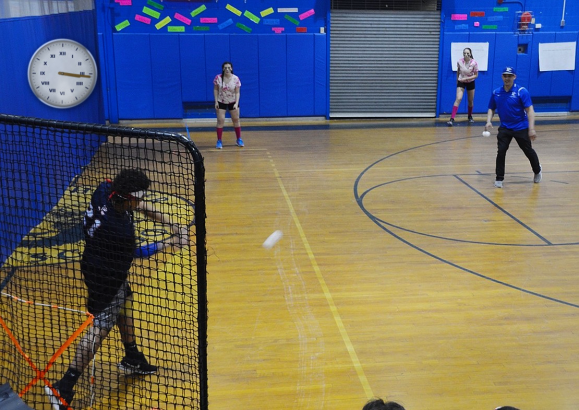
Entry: 3:16
